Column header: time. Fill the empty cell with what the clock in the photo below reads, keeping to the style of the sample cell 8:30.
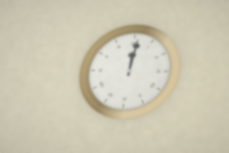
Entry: 12:01
